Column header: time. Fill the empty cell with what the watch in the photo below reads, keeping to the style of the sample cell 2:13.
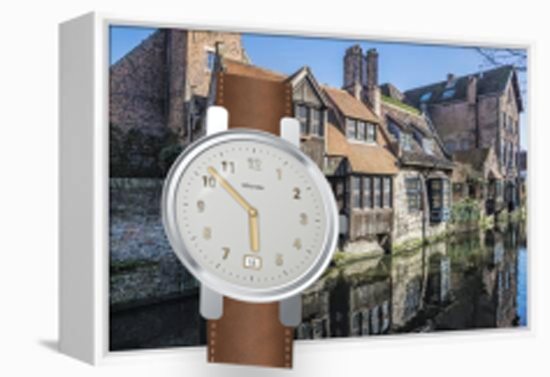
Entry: 5:52
